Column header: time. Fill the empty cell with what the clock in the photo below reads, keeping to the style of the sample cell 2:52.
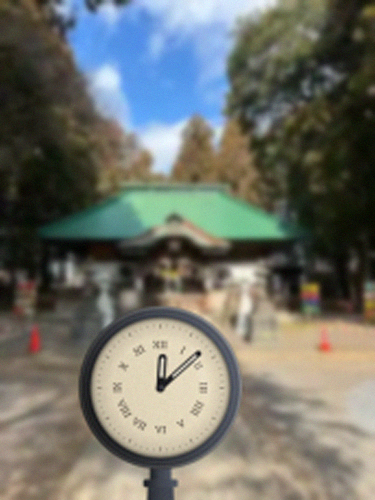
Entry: 12:08
